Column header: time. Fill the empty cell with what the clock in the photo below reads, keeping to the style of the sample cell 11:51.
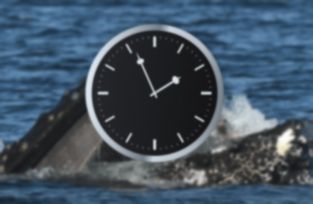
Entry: 1:56
